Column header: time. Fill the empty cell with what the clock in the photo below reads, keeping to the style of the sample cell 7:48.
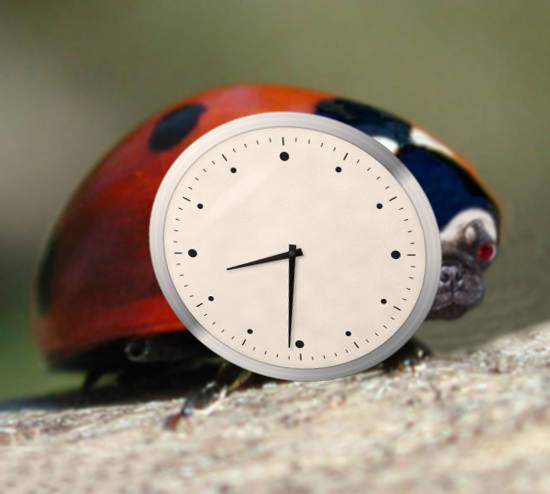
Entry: 8:31
